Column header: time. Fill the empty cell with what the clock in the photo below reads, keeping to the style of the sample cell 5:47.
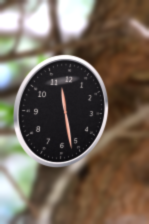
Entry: 11:27
